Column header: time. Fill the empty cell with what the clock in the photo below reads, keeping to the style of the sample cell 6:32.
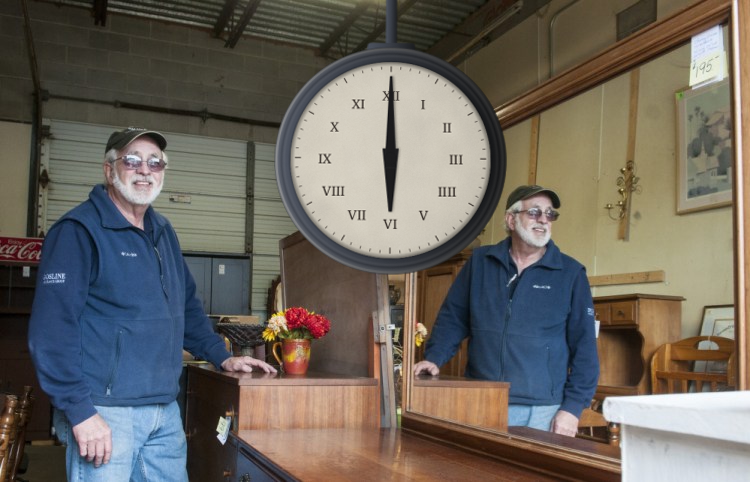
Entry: 6:00
